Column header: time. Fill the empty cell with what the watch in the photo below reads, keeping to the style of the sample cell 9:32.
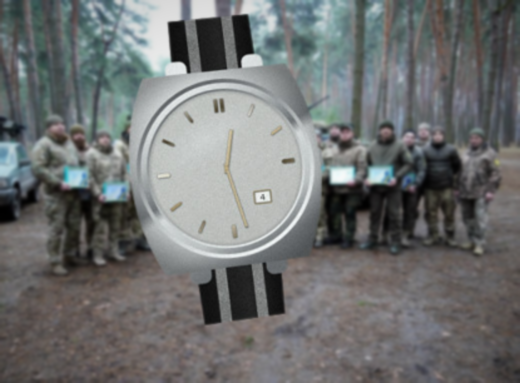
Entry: 12:28
